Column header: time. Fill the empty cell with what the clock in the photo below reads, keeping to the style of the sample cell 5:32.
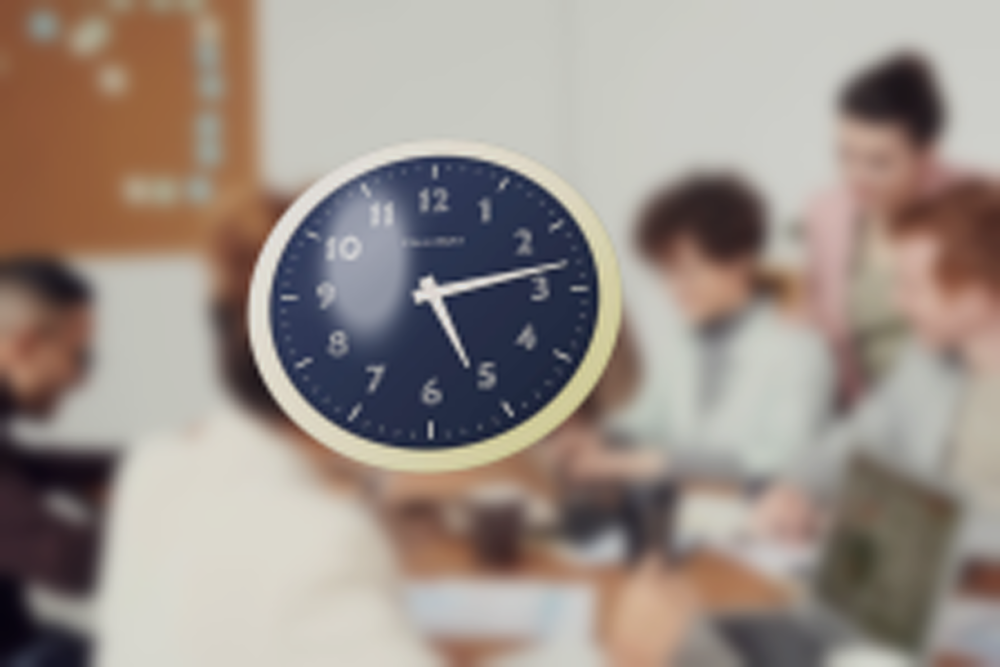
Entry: 5:13
